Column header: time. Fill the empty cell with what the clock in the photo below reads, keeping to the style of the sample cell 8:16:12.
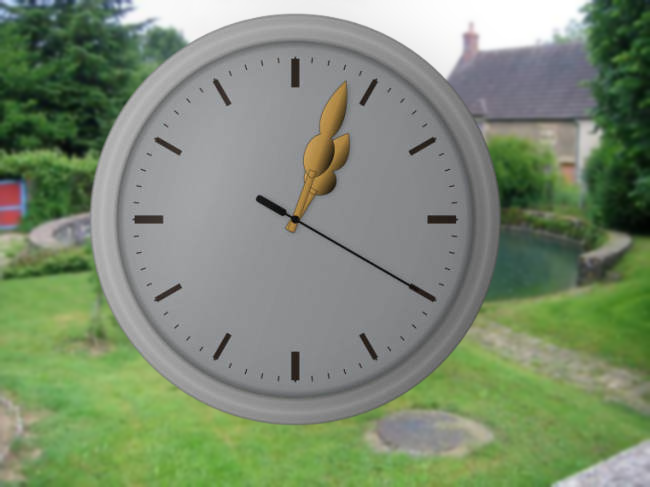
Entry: 1:03:20
